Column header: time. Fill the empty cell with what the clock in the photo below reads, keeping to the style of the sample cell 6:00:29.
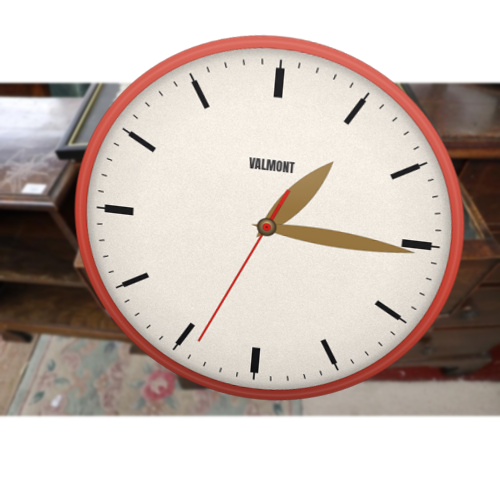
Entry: 1:15:34
